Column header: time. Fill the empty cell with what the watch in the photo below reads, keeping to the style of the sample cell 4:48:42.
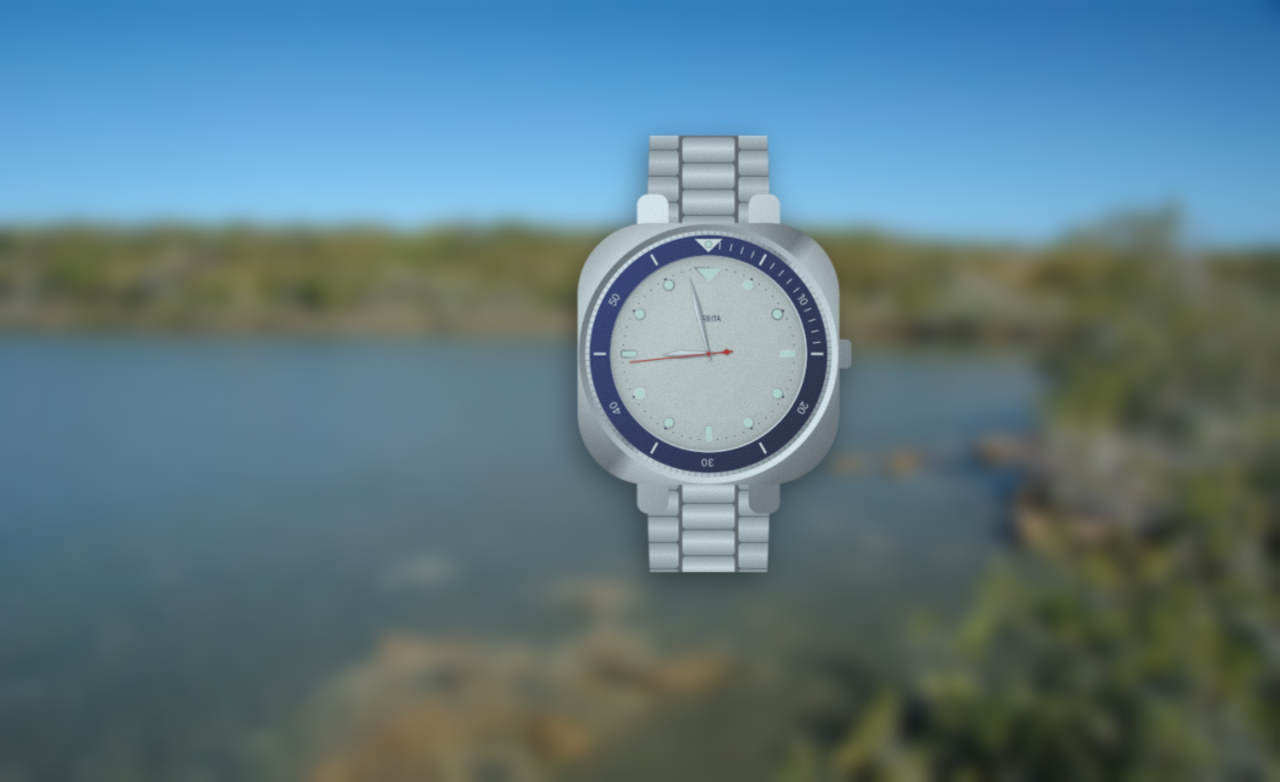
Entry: 8:57:44
